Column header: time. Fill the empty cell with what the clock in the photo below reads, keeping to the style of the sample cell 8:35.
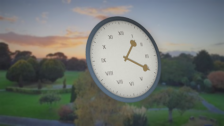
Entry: 1:20
